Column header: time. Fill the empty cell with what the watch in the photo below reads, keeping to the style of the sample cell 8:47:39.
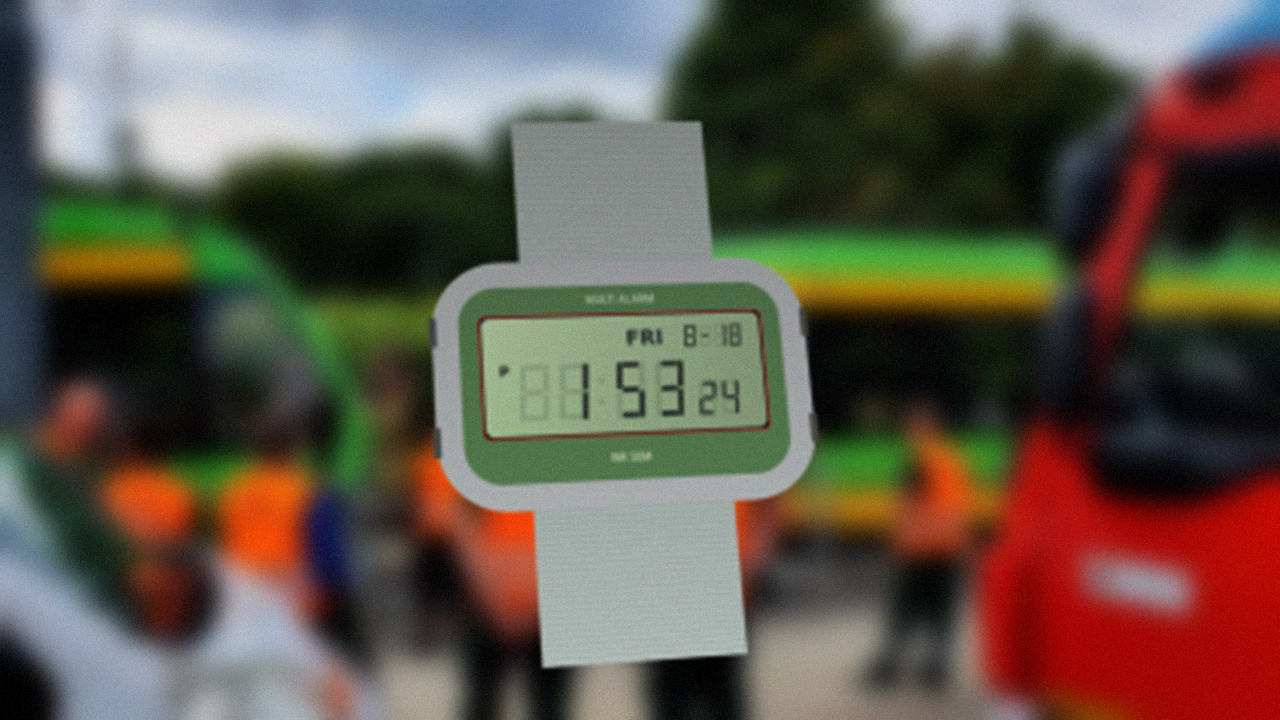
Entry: 1:53:24
